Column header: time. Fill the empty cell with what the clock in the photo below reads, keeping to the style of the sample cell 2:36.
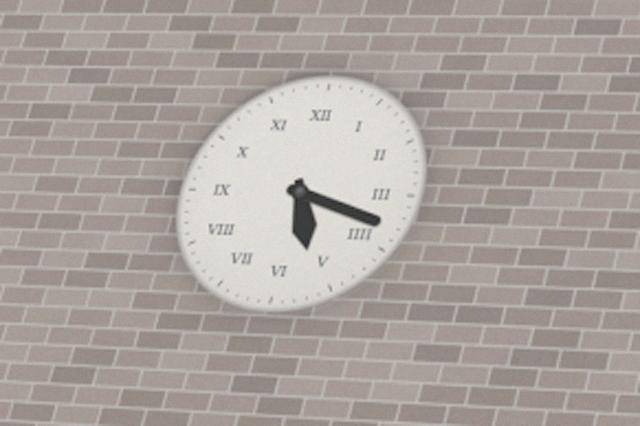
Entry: 5:18
